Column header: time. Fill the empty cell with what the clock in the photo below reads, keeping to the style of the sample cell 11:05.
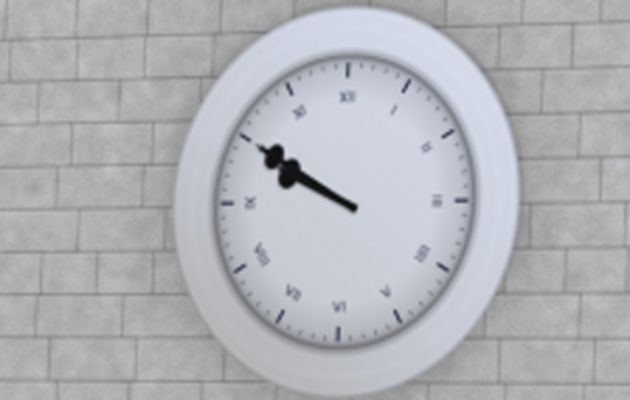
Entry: 9:50
